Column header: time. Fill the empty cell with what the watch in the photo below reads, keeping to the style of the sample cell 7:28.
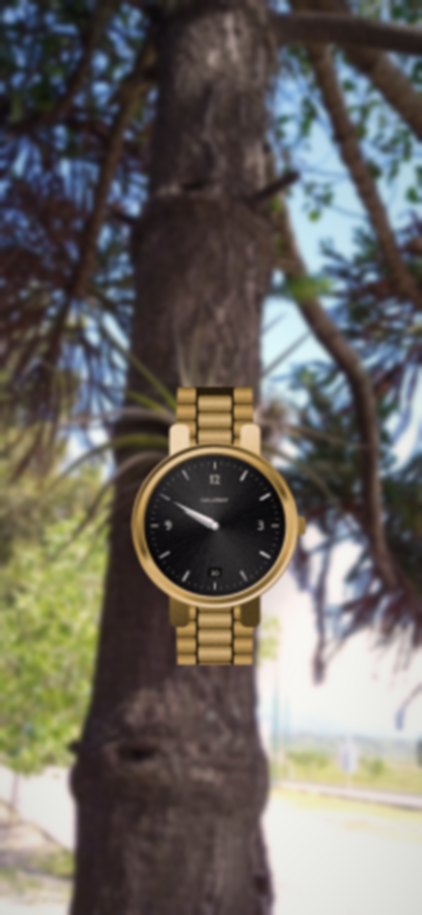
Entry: 9:50
